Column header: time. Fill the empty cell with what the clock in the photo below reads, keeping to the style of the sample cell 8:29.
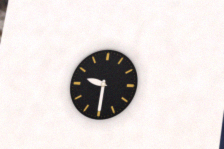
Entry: 9:30
